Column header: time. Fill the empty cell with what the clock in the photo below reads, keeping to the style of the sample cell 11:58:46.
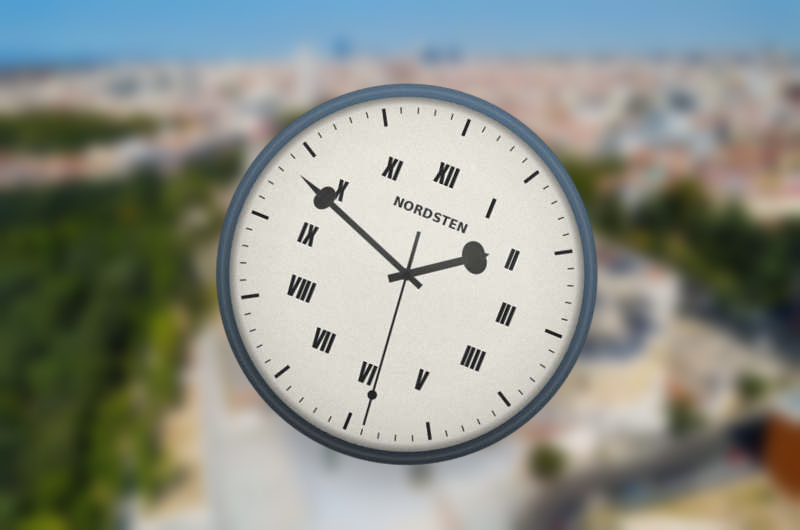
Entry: 1:48:29
